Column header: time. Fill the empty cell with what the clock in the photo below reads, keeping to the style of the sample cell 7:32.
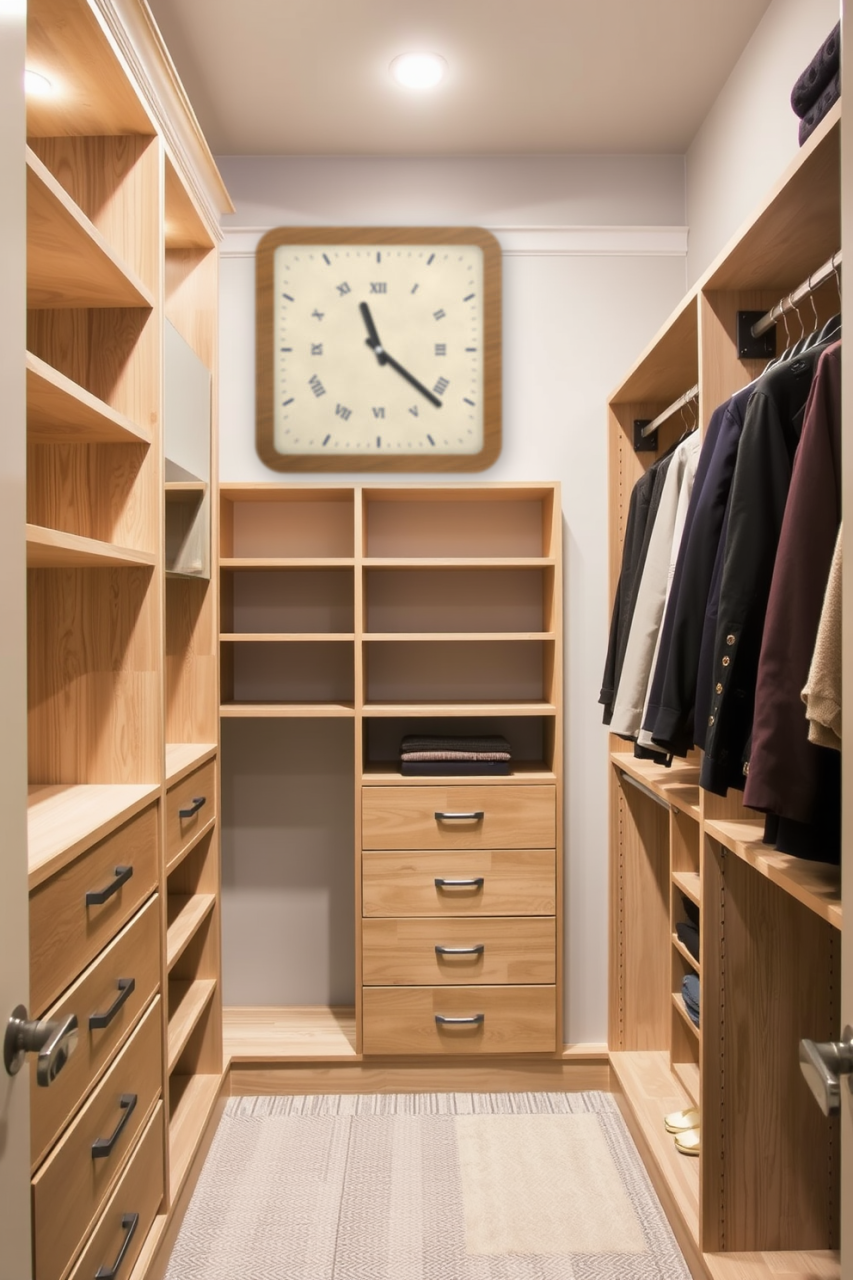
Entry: 11:22
